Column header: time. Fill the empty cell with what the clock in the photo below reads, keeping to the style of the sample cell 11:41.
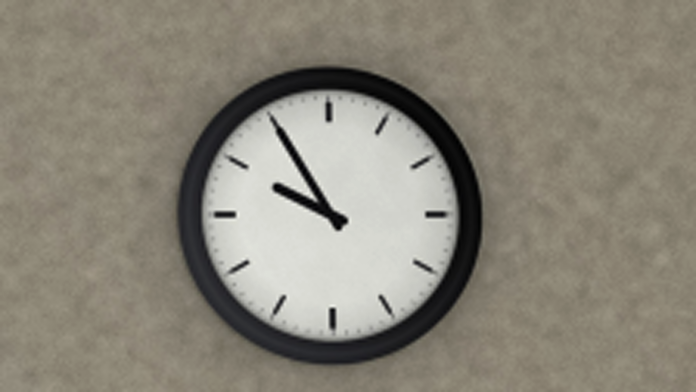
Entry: 9:55
